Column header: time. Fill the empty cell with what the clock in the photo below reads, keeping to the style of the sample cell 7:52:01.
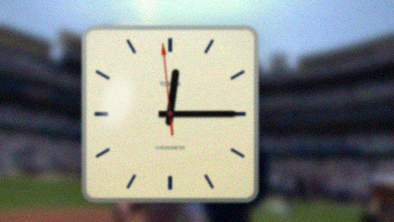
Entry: 12:14:59
